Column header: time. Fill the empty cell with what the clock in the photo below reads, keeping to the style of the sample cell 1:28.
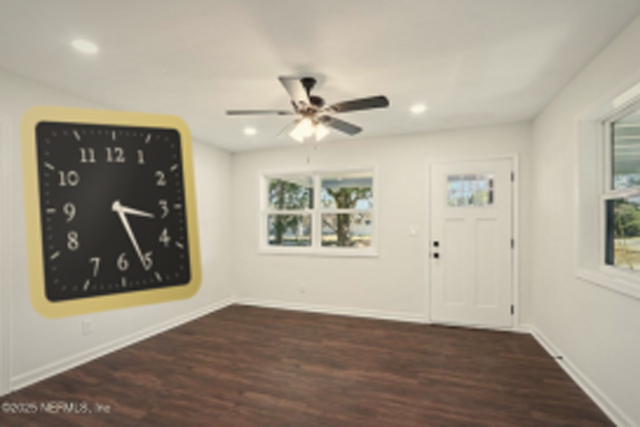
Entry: 3:26
